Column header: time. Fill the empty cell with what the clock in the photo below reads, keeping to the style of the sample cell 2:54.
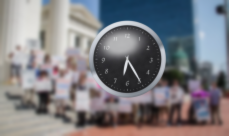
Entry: 6:25
